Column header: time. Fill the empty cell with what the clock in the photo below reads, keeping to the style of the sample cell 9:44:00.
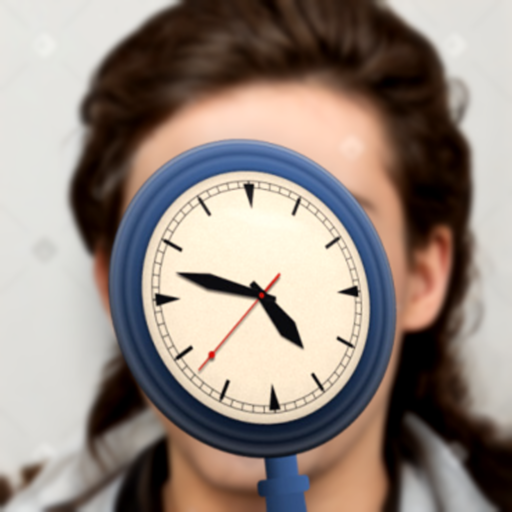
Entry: 4:47:38
